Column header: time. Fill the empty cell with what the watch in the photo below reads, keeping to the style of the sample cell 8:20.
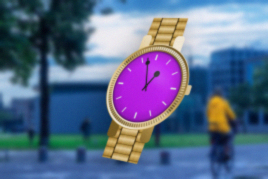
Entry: 12:57
